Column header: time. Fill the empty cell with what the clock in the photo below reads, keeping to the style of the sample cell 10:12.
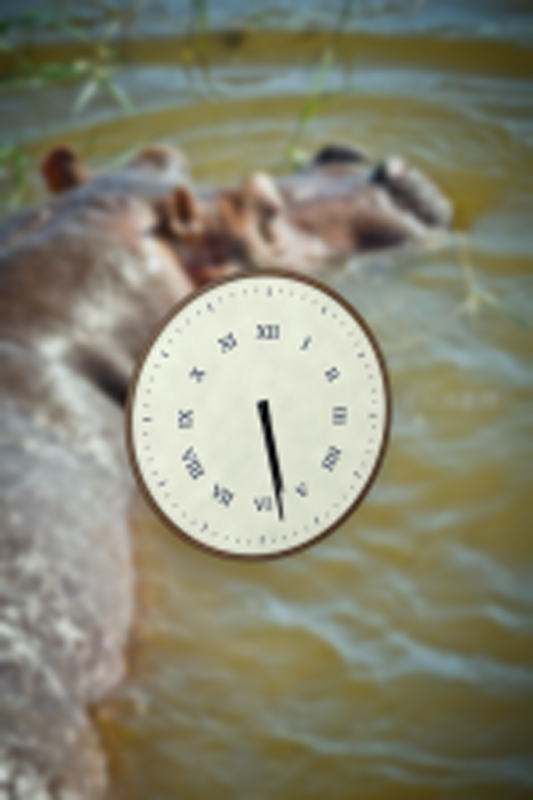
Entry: 5:28
